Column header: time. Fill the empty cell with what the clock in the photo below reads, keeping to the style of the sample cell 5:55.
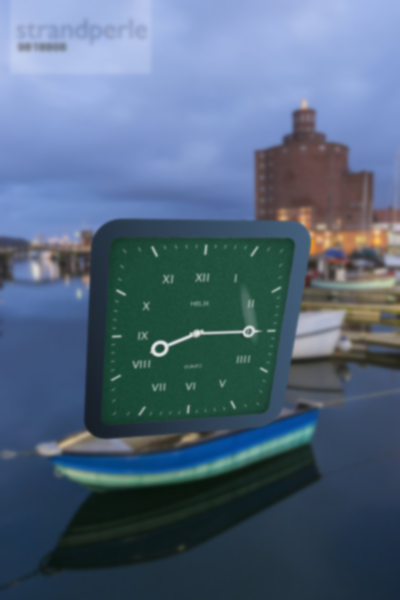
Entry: 8:15
